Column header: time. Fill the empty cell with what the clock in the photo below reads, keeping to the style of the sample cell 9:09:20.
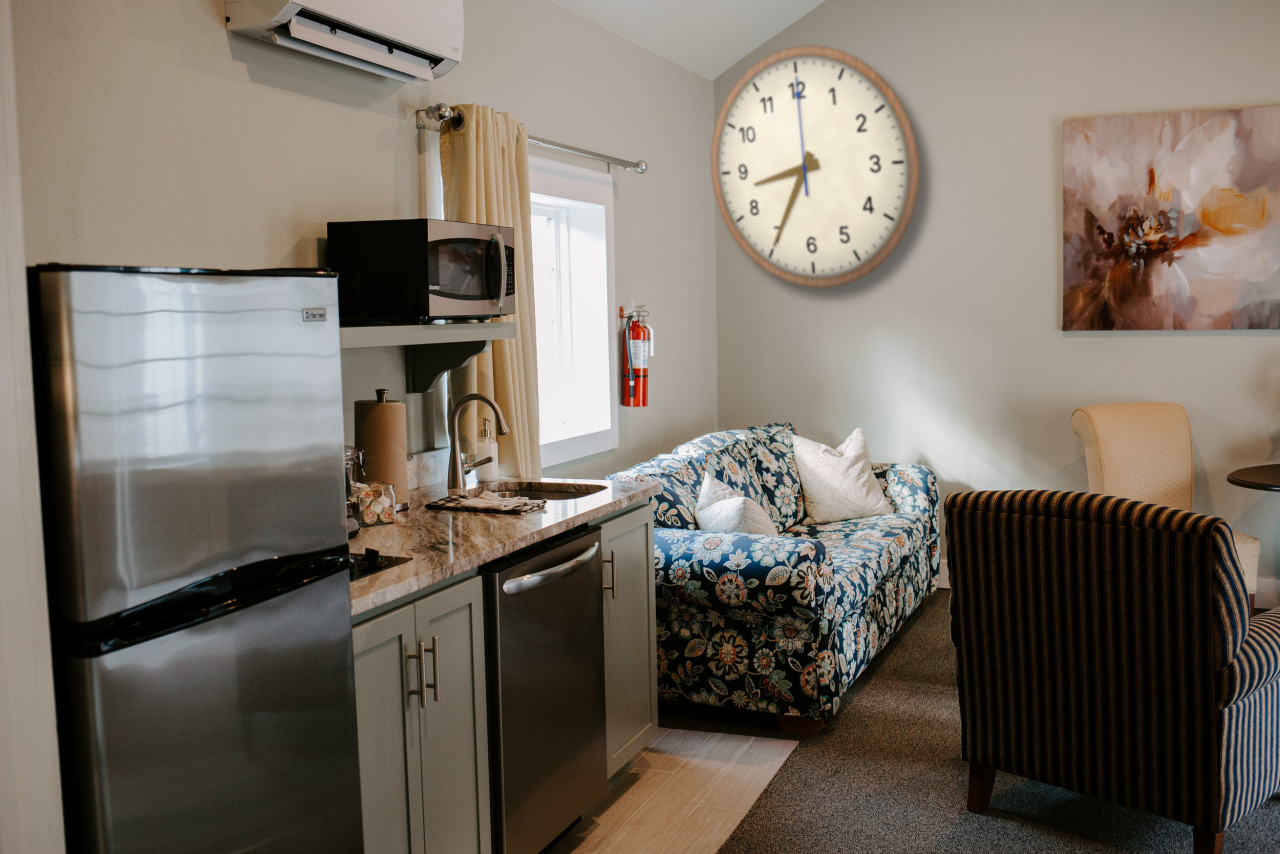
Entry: 8:35:00
